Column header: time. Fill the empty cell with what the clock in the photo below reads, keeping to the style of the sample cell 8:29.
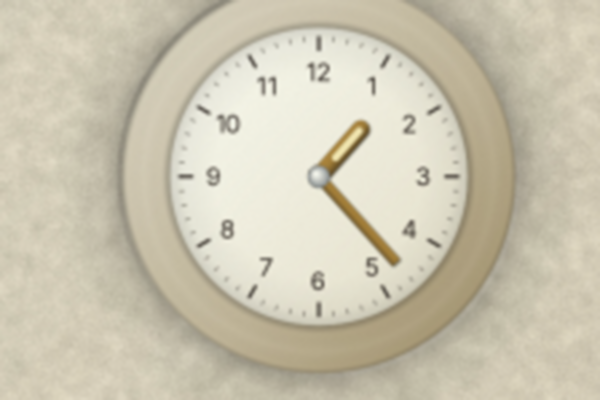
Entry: 1:23
